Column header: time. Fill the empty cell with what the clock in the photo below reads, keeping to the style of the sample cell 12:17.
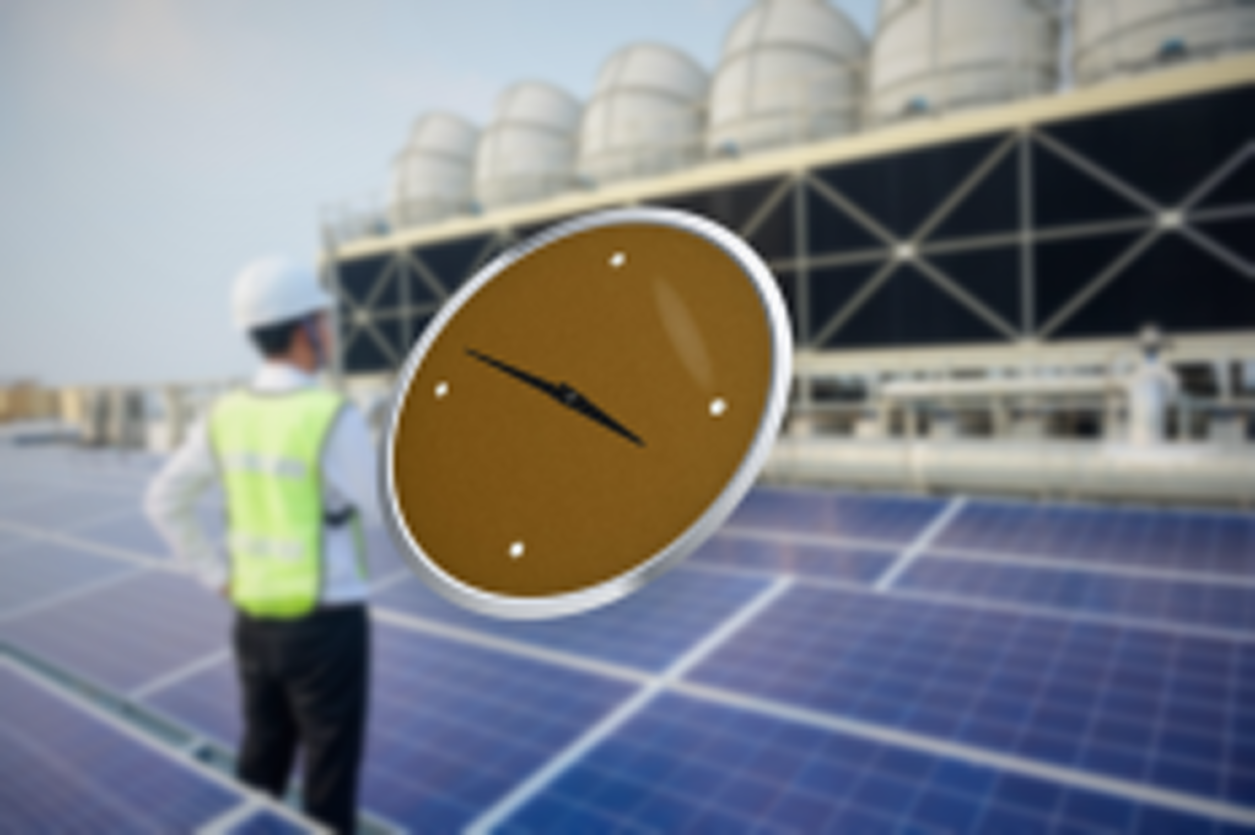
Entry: 3:48
